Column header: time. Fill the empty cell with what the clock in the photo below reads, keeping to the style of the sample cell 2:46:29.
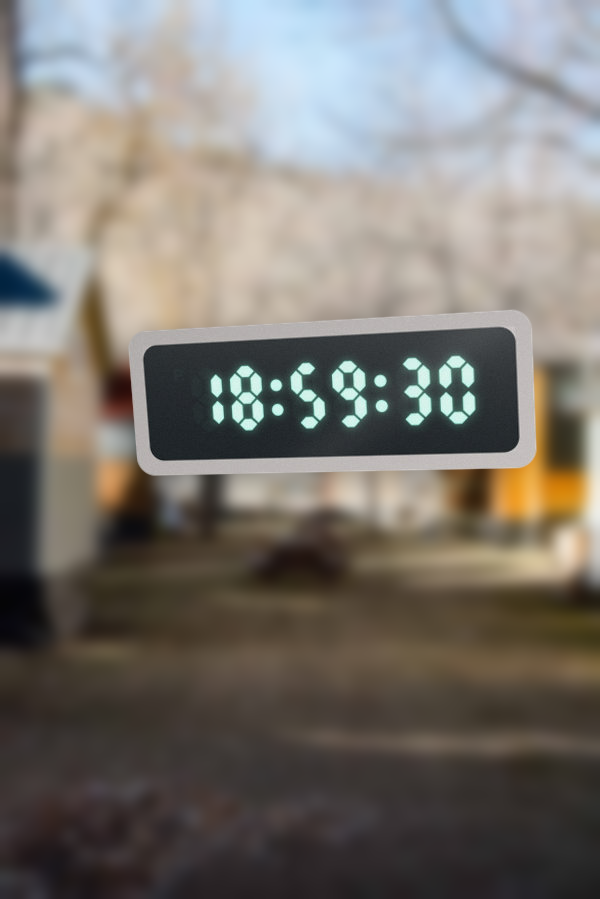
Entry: 18:59:30
